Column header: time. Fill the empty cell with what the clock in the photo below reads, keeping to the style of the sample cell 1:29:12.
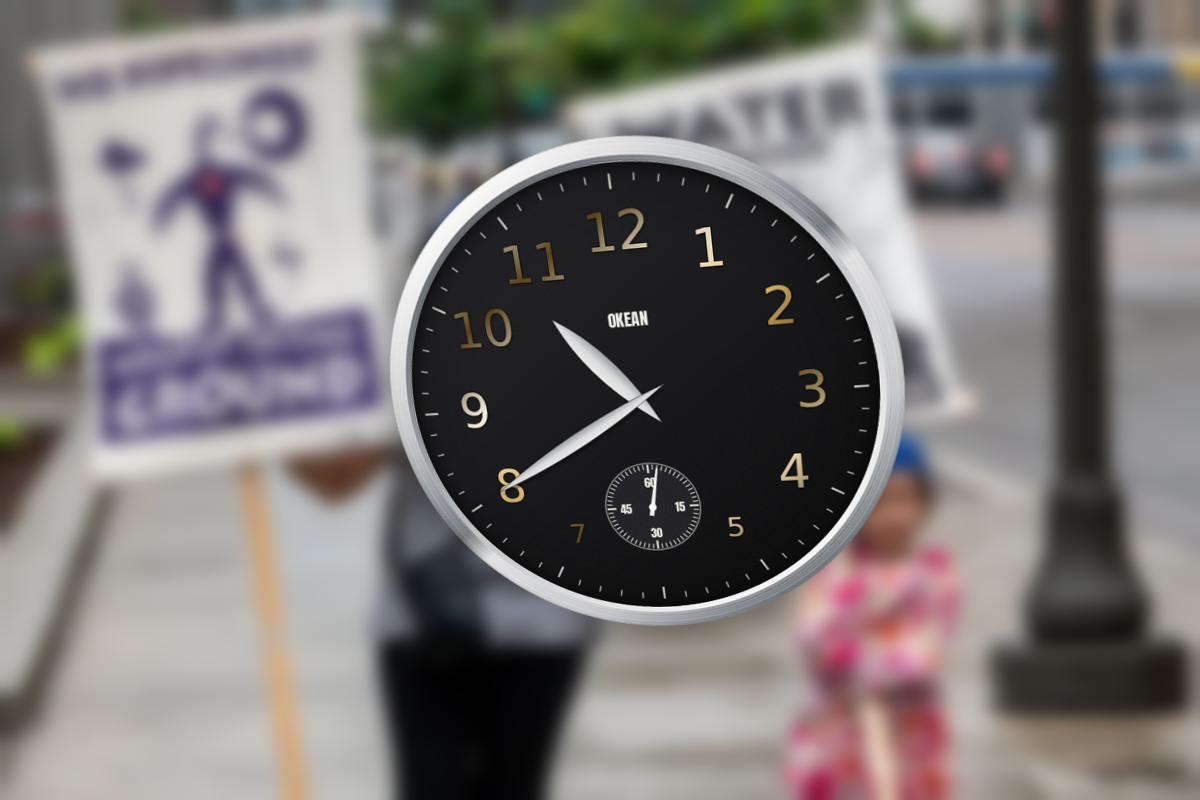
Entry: 10:40:02
